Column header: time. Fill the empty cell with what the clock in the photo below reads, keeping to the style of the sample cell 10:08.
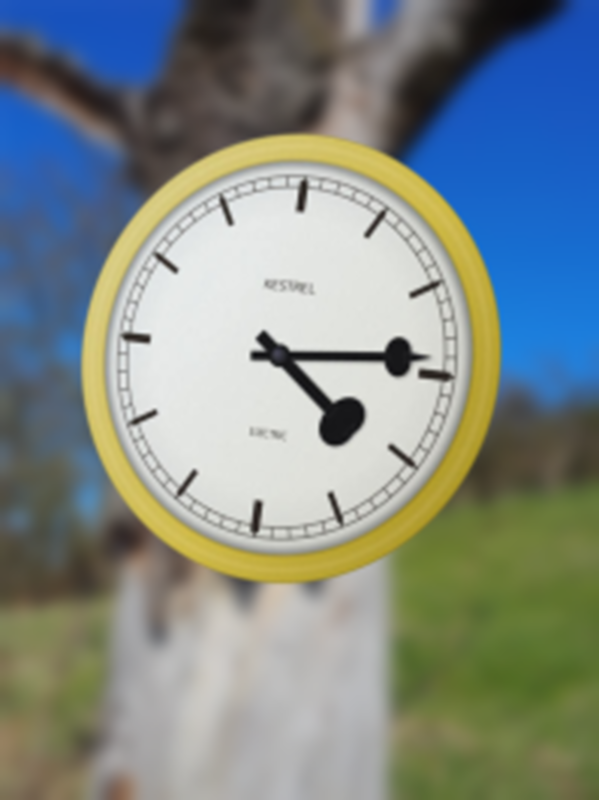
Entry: 4:14
